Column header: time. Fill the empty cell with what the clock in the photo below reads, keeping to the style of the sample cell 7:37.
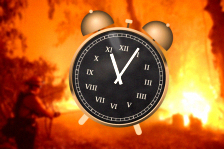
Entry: 11:04
